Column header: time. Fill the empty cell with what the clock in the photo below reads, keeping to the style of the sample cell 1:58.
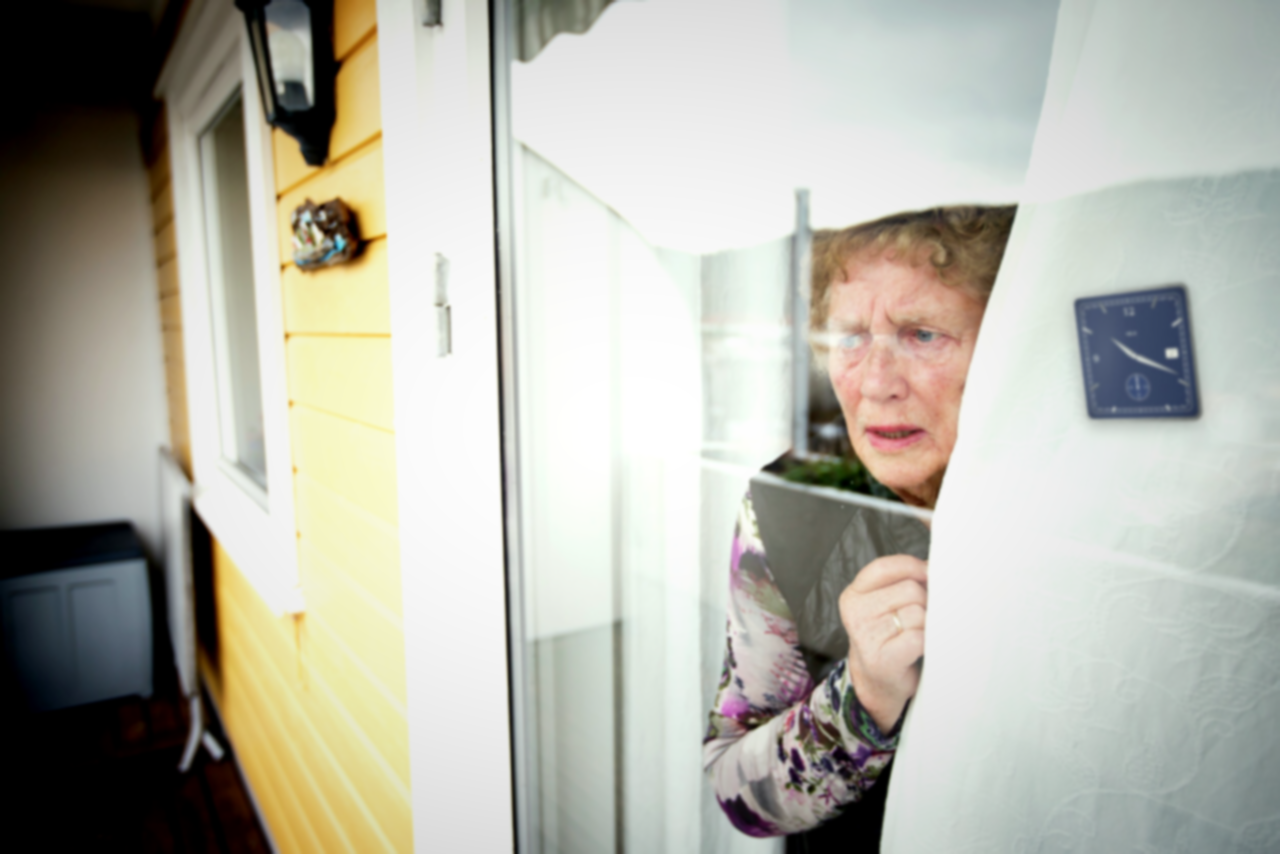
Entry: 10:19
